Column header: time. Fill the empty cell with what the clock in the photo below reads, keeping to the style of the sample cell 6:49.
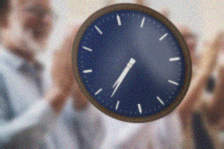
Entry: 7:37
